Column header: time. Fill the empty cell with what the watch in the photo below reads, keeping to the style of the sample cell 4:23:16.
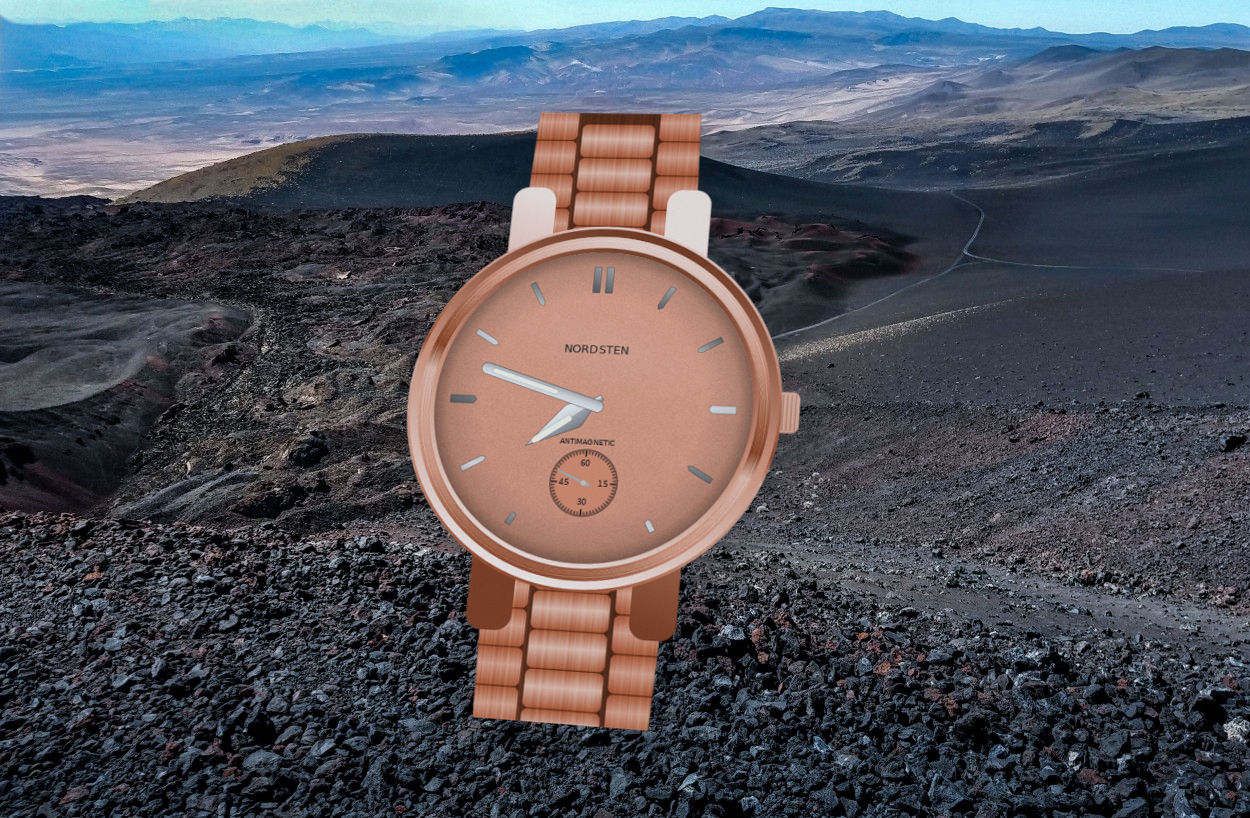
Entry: 7:47:49
